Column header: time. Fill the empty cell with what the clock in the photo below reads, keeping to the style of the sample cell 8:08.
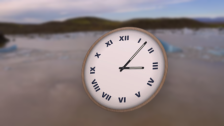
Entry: 3:07
